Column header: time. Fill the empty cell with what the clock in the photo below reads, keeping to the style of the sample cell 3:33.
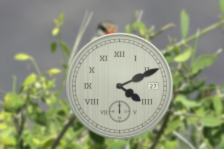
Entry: 4:11
